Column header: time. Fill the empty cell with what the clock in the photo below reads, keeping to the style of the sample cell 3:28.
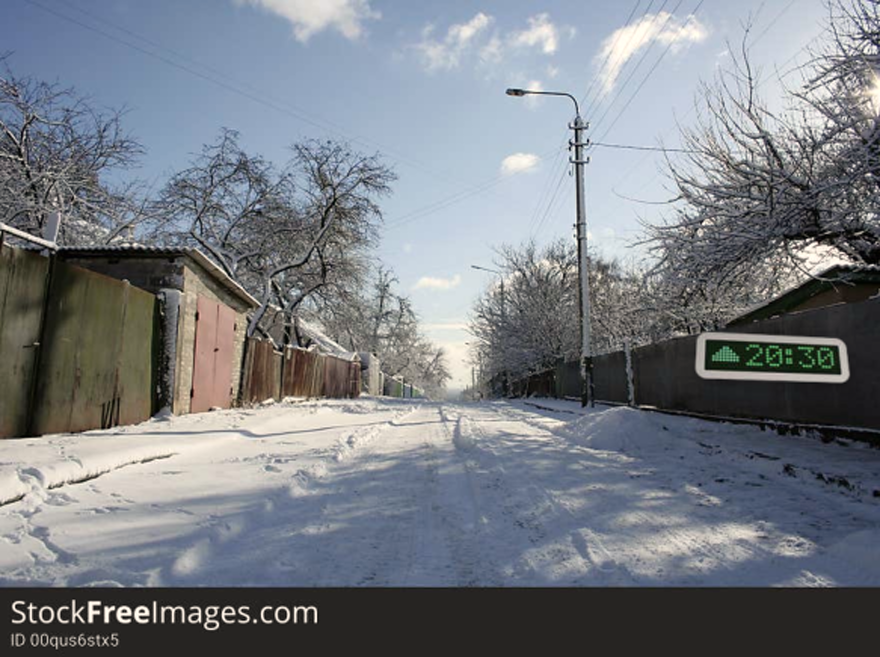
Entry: 20:30
